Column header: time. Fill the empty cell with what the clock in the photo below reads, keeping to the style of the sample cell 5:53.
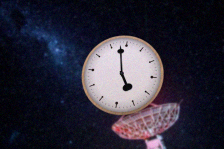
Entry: 4:58
